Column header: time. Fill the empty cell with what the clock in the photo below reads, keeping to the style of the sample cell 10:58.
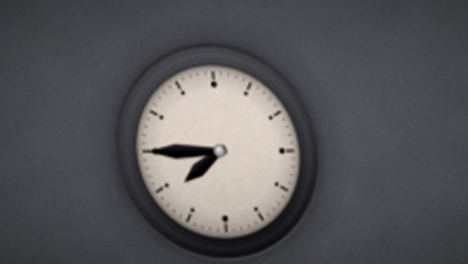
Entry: 7:45
